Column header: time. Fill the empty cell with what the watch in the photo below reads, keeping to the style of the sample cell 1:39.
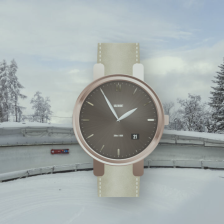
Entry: 1:55
